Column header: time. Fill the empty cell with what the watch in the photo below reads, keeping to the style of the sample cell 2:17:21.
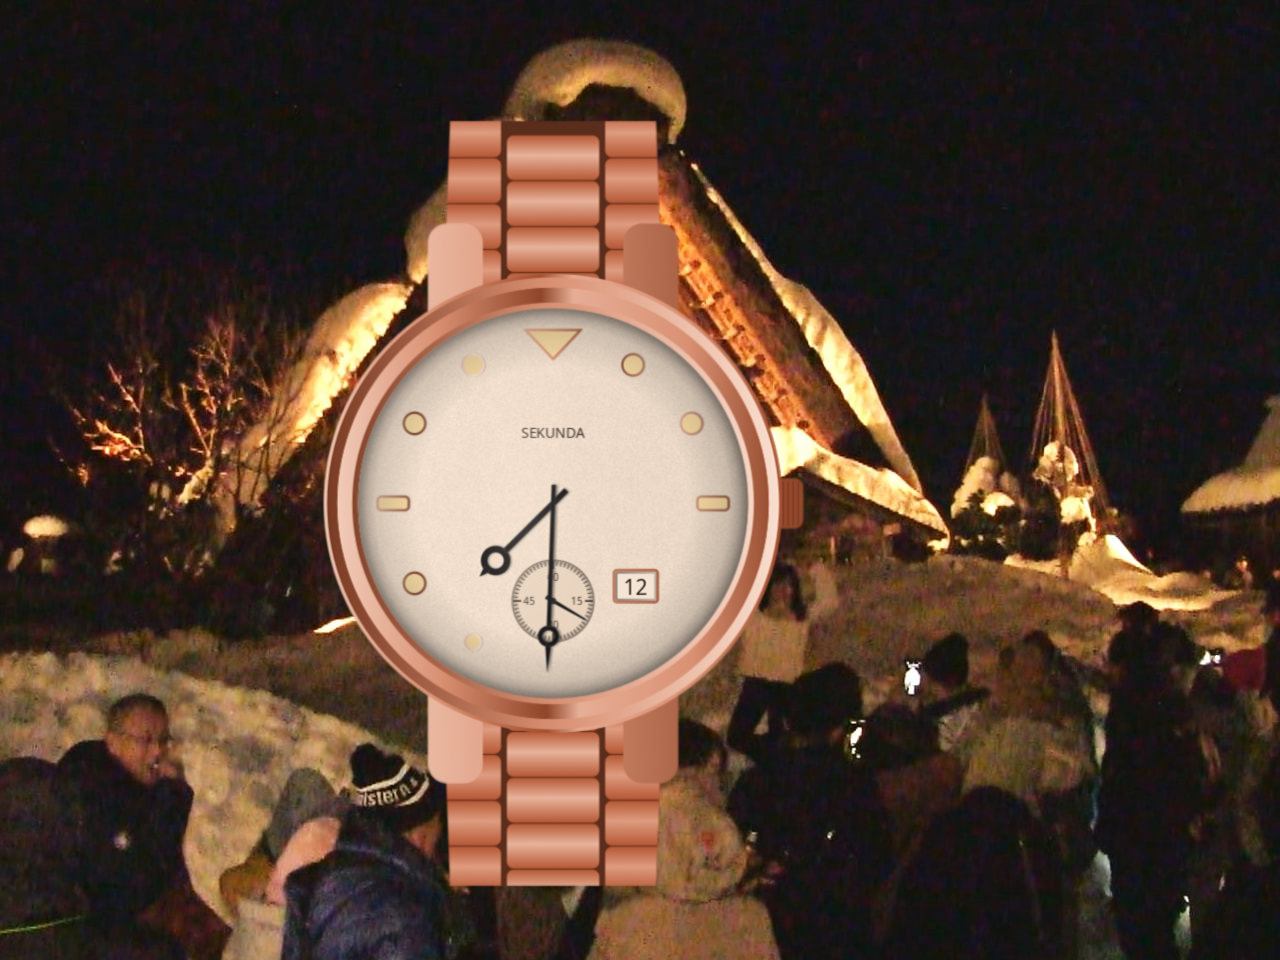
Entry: 7:30:20
